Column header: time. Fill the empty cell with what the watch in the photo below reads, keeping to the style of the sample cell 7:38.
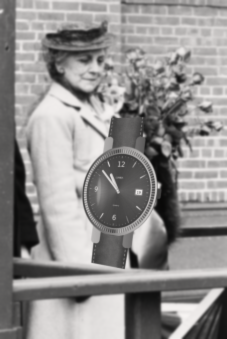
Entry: 10:52
